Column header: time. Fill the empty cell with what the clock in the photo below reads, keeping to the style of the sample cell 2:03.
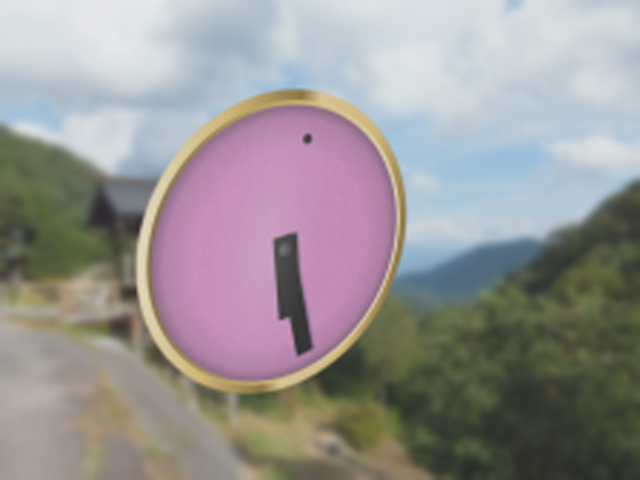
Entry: 5:26
